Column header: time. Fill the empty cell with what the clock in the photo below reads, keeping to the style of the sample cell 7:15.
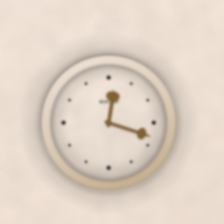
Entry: 12:18
